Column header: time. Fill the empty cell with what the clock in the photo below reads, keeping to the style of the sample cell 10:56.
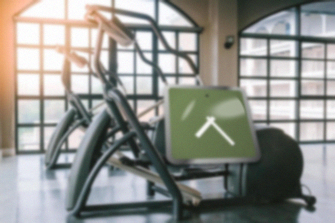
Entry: 7:24
